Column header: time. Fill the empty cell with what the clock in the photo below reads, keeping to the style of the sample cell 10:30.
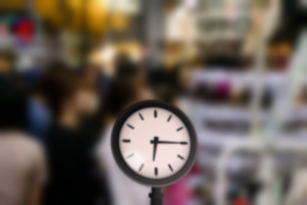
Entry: 6:15
